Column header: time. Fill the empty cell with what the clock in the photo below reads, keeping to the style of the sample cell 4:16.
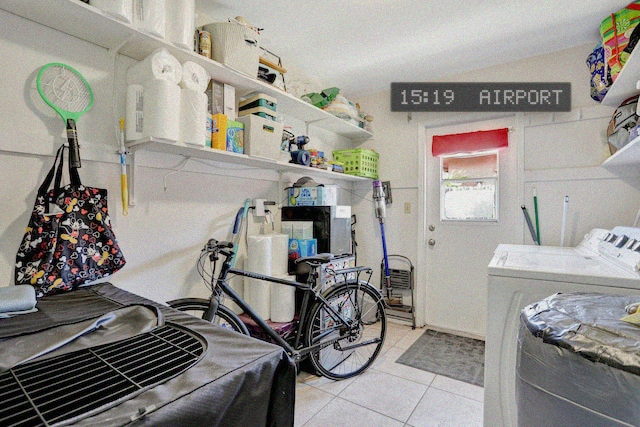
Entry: 15:19
